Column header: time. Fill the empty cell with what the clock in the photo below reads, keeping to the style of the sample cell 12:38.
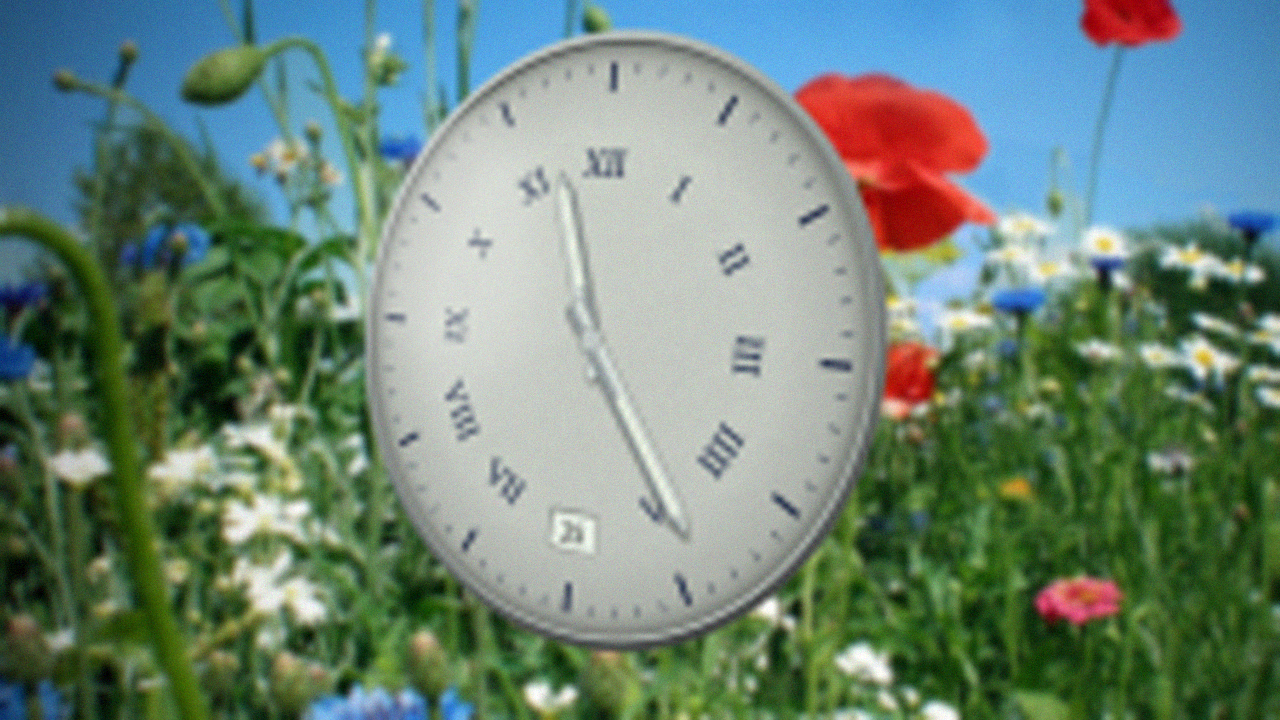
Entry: 11:24
